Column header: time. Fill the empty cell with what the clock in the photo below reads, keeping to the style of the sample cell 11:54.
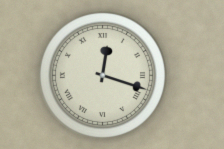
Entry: 12:18
